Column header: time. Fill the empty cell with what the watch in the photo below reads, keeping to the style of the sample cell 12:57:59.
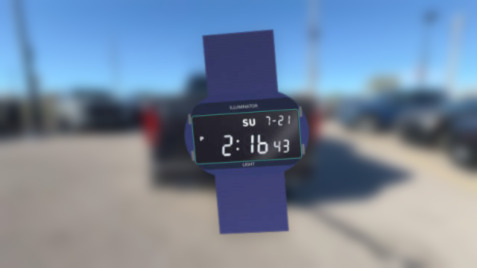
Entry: 2:16:43
